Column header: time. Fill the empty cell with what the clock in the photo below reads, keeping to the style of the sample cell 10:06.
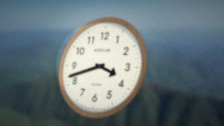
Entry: 3:42
